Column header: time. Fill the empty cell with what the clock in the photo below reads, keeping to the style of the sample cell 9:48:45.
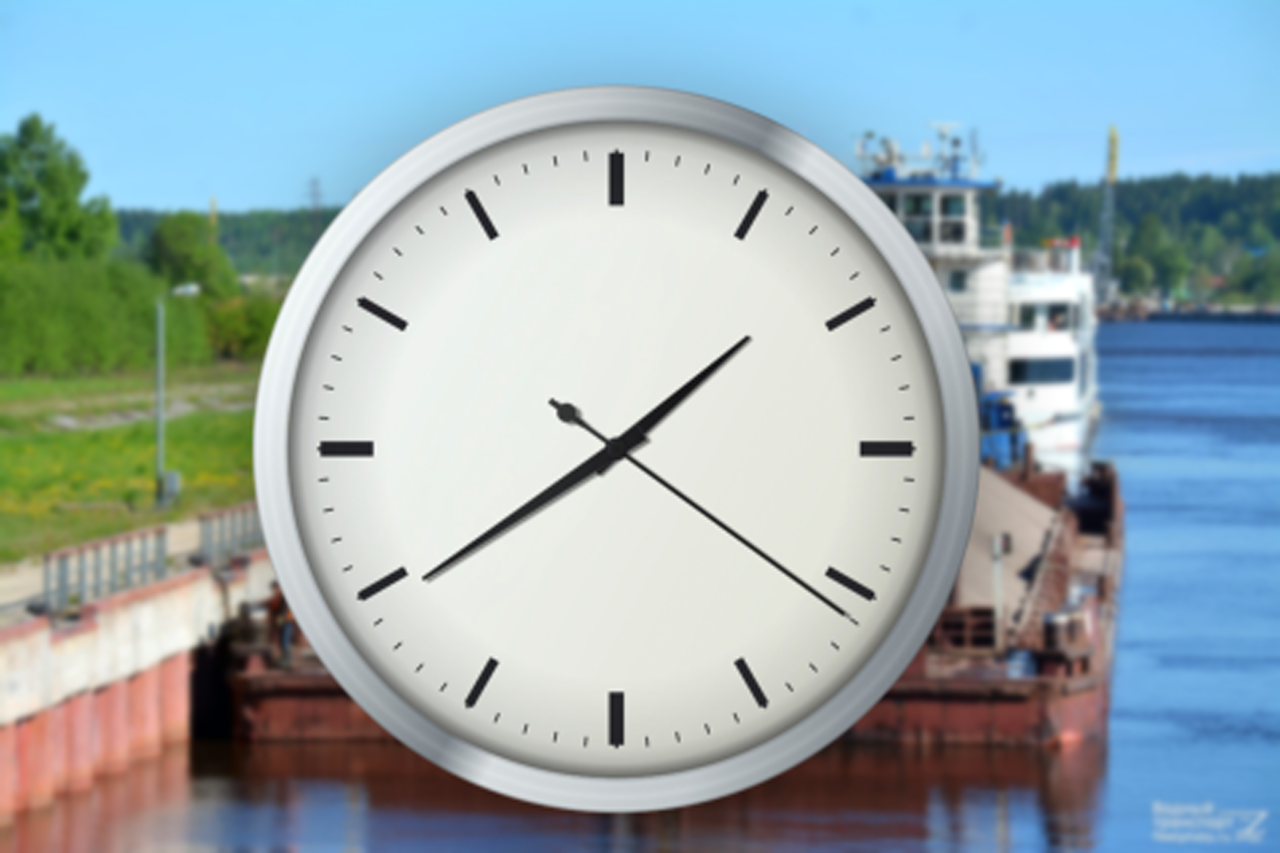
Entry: 1:39:21
